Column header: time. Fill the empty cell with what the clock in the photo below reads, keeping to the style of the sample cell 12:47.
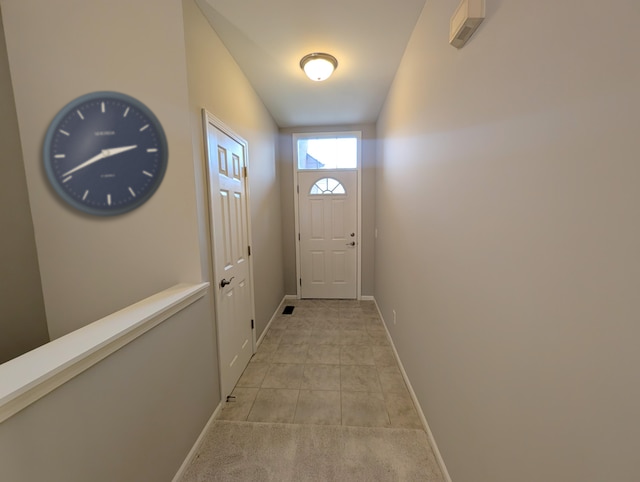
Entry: 2:41
